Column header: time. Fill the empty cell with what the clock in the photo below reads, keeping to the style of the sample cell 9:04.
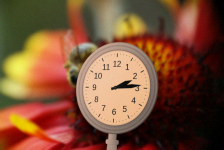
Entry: 2:14
